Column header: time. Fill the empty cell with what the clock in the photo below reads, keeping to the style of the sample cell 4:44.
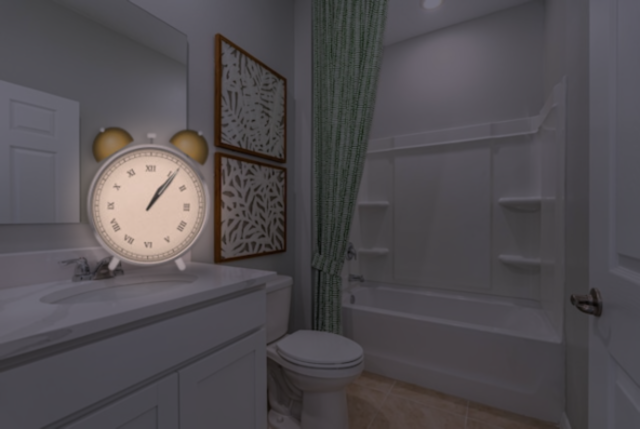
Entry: 1:06
